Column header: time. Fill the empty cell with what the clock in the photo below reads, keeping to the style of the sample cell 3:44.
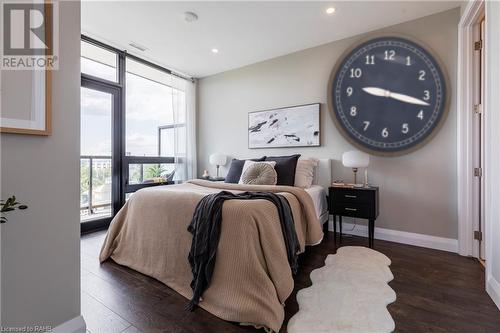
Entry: 9:17
